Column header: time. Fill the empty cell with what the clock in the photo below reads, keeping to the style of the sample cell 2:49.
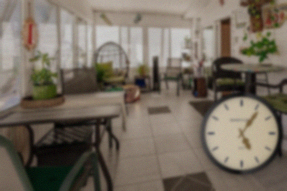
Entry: 5:06
